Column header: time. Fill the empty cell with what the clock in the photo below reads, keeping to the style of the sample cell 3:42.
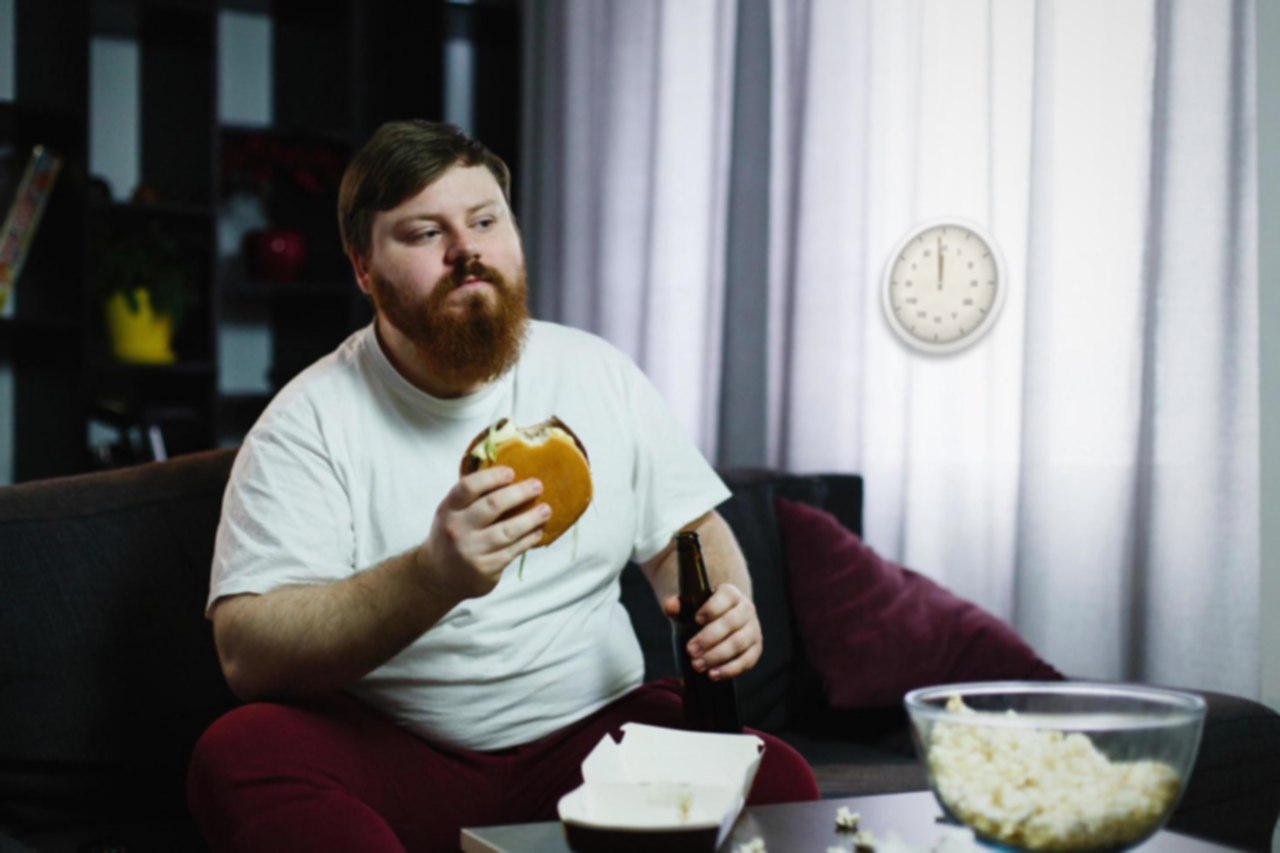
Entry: 11:59
